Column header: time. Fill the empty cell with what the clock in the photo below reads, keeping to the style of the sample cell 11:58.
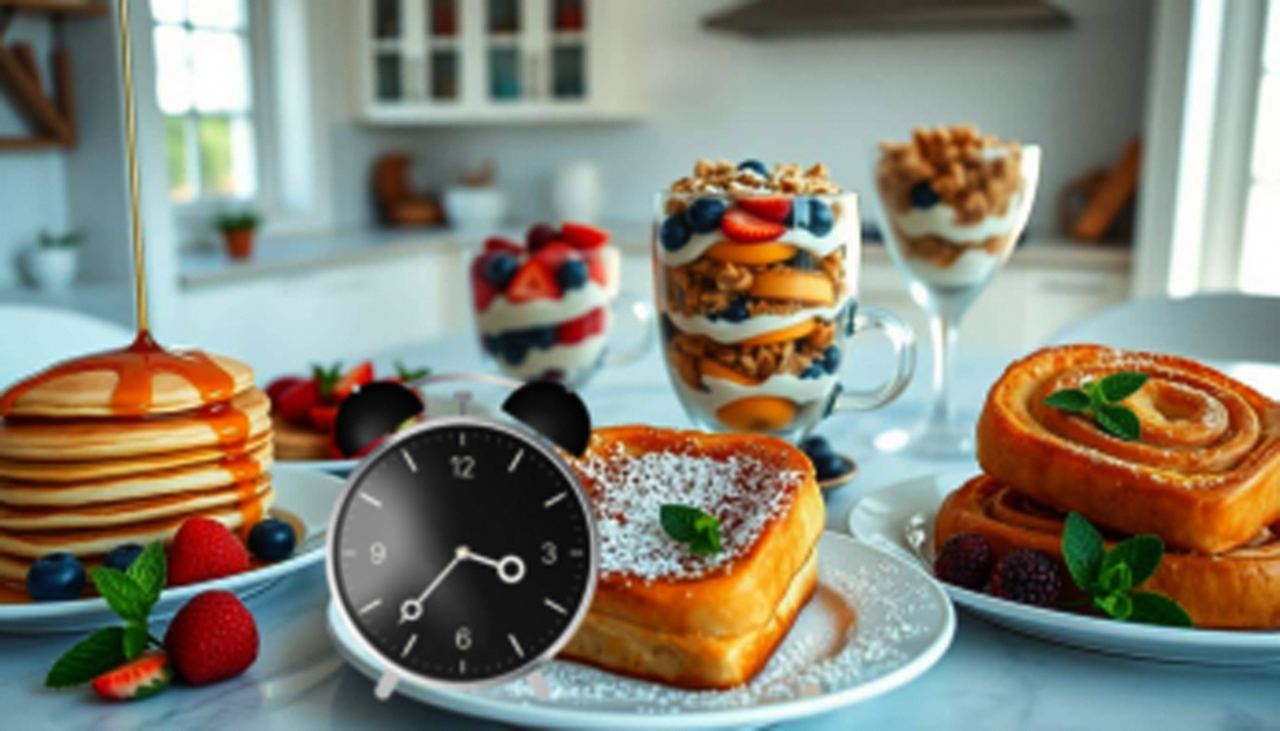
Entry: 3:37
